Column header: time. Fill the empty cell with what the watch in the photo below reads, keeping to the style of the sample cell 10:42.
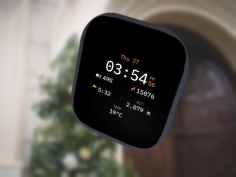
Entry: 3:54
